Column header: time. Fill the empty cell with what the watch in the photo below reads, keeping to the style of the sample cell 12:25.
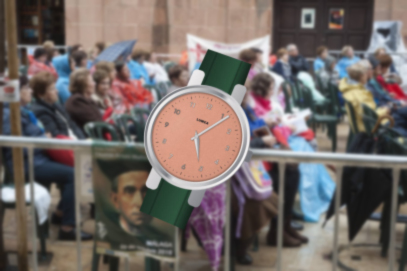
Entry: 5:06
